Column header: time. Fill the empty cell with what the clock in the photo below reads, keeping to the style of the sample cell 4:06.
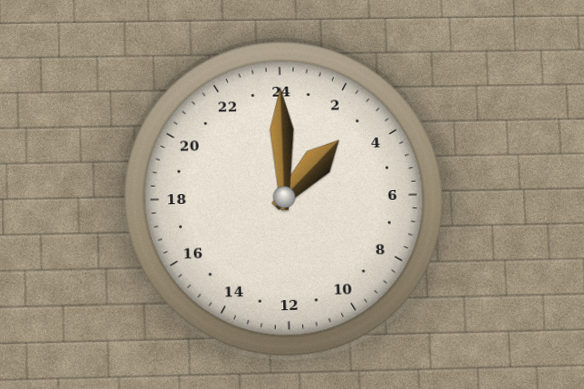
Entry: 3:00
